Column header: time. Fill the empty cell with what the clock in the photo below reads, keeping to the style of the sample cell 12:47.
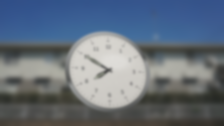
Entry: 7:50
